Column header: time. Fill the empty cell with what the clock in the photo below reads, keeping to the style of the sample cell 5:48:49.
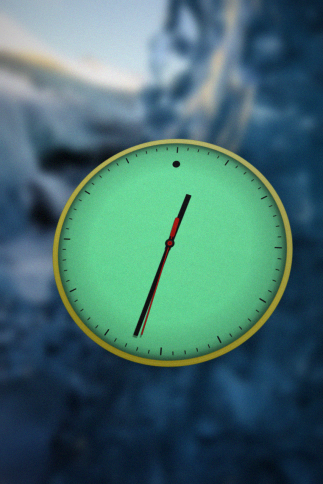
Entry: 12:32:32
